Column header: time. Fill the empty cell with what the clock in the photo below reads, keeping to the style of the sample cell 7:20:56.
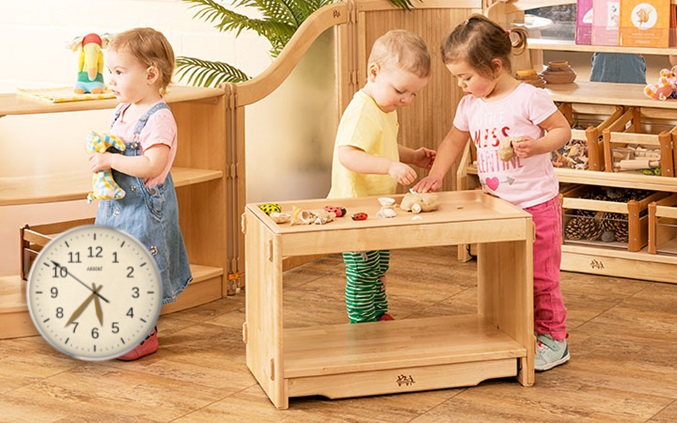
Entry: 5:36:51
